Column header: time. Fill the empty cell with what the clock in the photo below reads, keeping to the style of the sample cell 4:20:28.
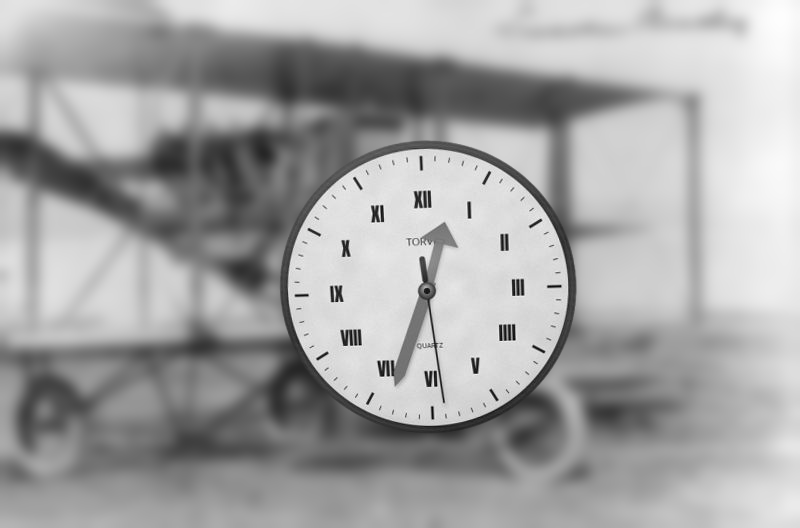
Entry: 12:33:29
